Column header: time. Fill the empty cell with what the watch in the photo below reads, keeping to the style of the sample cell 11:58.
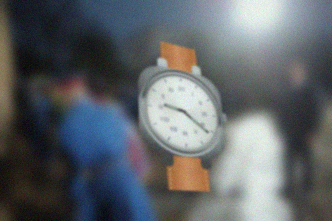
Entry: 9:21
